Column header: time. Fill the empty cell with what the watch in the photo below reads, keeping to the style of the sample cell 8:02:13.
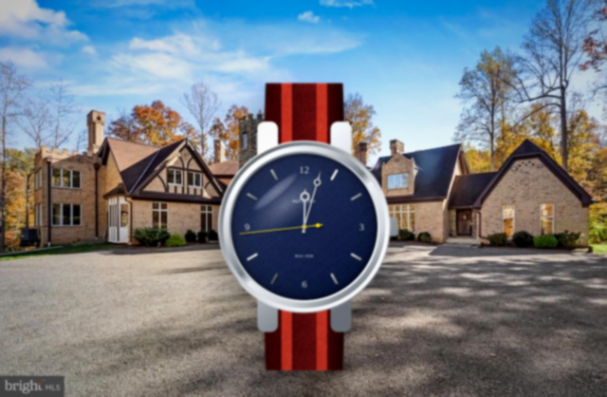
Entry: 12:02:44
